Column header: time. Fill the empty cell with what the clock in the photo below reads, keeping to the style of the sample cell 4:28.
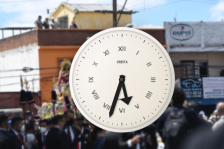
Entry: 5:33
